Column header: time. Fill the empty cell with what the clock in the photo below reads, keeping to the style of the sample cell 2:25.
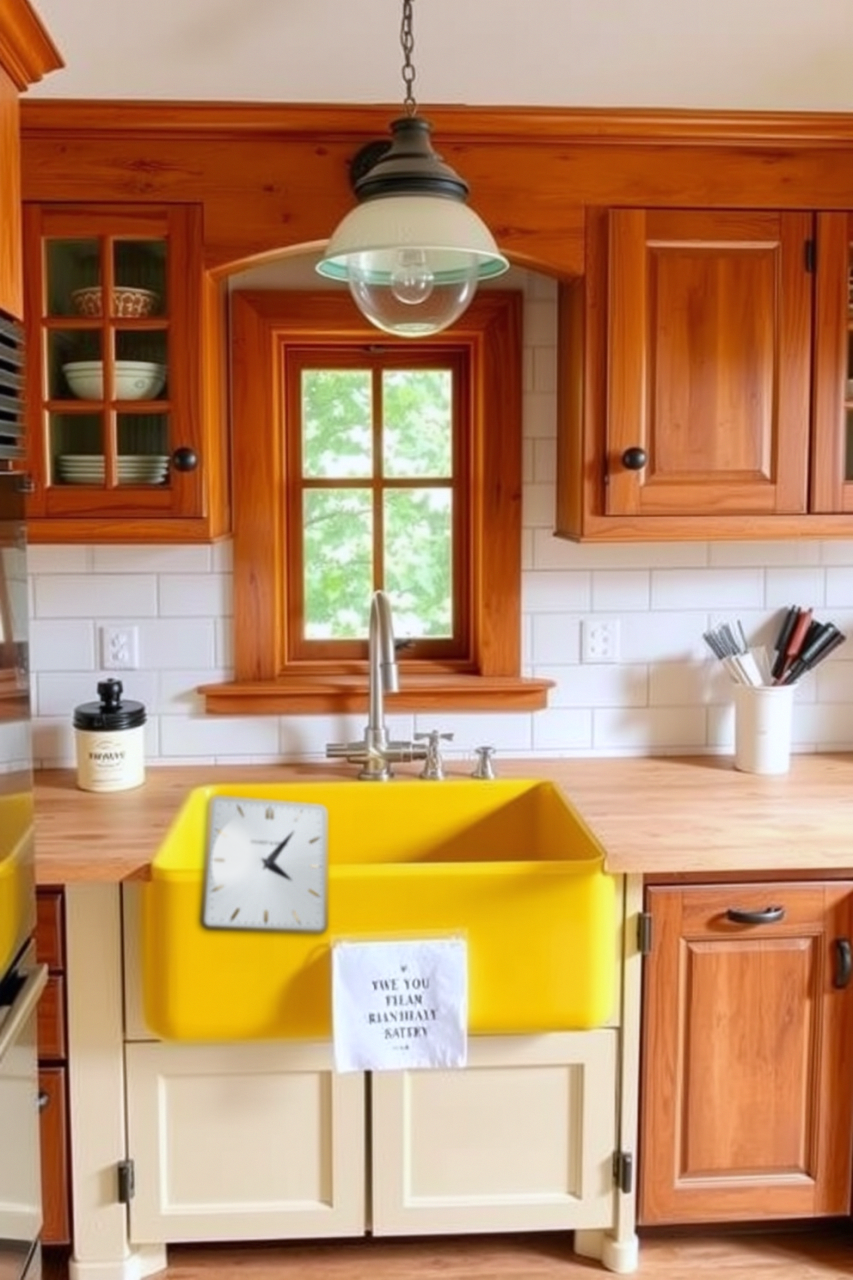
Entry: 4:06
